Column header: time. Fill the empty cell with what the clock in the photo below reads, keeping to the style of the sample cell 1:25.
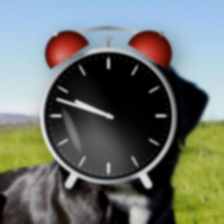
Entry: 9:48
